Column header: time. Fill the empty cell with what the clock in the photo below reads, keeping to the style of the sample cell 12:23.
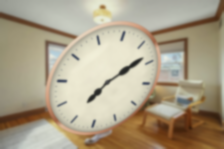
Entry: 7:08
